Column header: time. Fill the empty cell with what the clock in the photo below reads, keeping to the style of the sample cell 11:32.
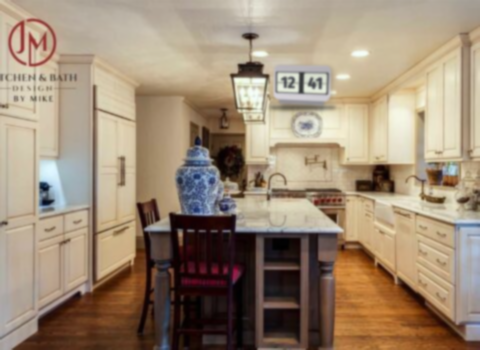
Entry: 12:41
